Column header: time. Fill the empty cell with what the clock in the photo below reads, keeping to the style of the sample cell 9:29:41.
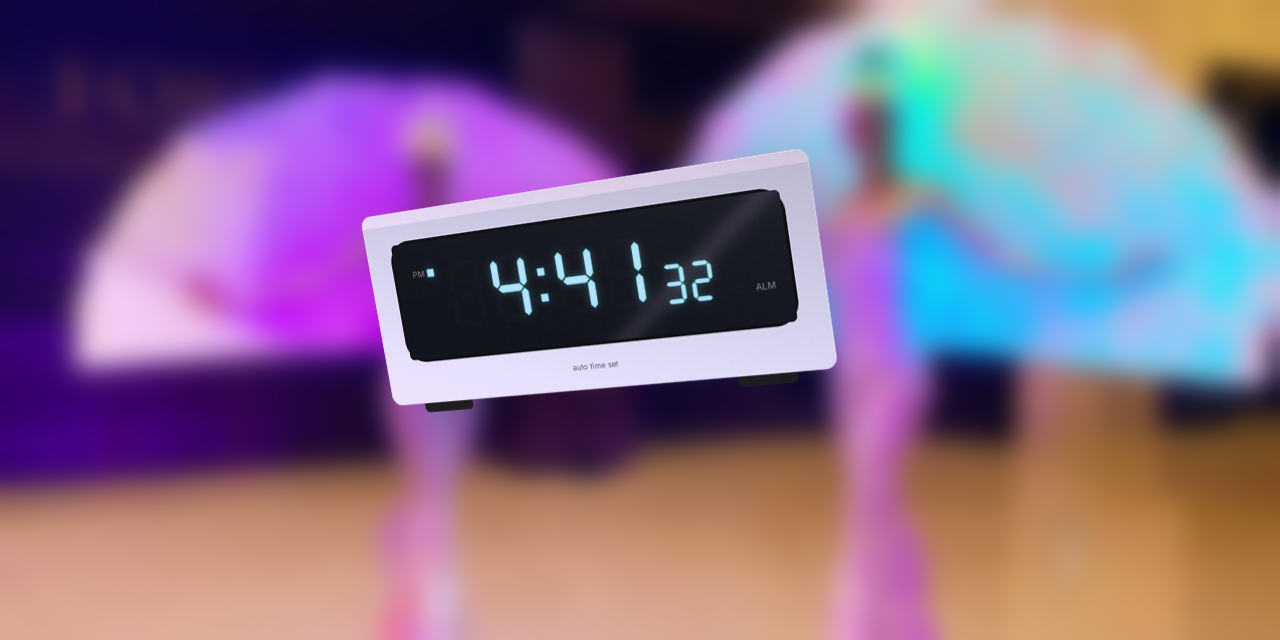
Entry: 4:41:32
